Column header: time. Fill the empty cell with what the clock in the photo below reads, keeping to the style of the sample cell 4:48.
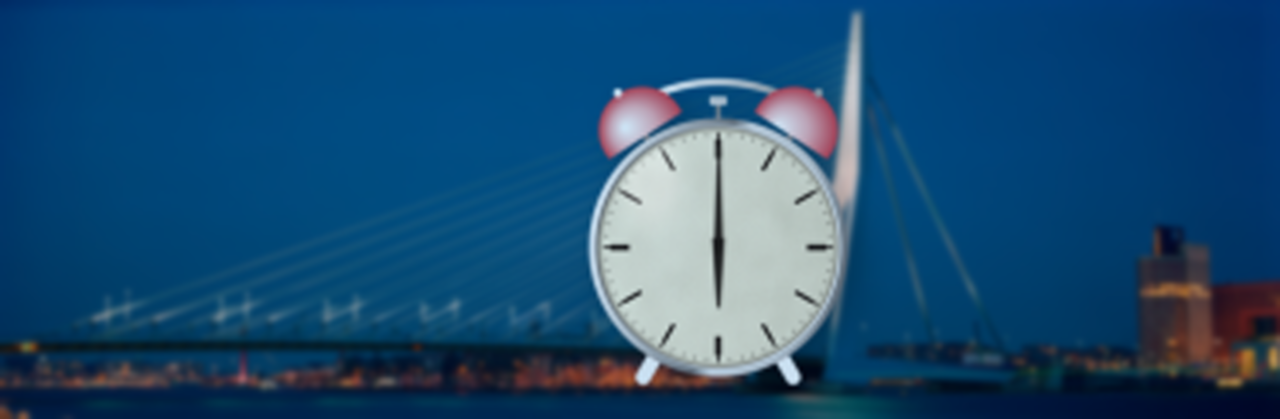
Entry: 6:00
